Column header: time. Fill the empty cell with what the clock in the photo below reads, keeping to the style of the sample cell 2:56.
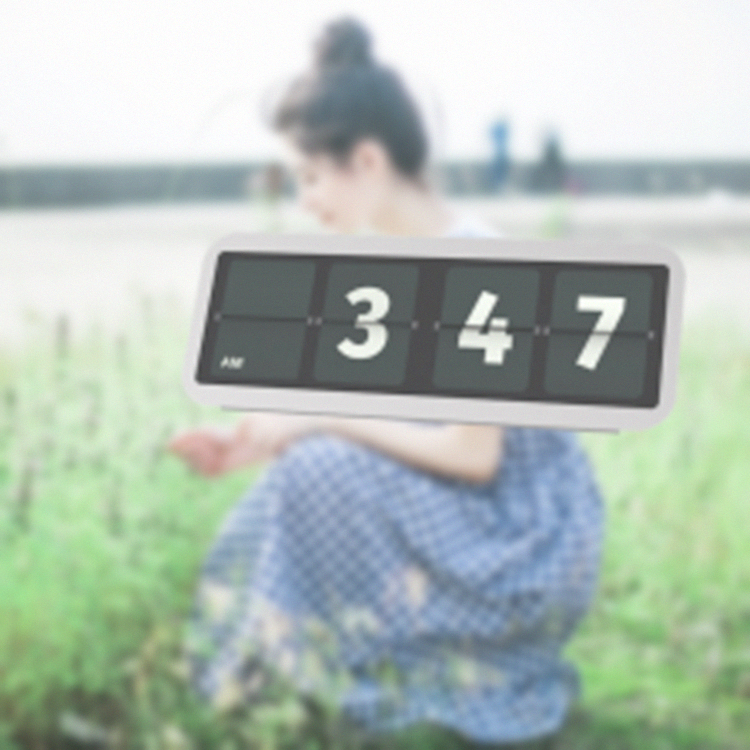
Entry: 3:47
